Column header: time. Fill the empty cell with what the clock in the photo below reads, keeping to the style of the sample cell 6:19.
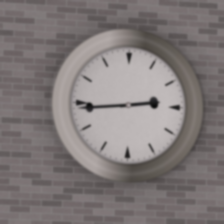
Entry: 2:44
